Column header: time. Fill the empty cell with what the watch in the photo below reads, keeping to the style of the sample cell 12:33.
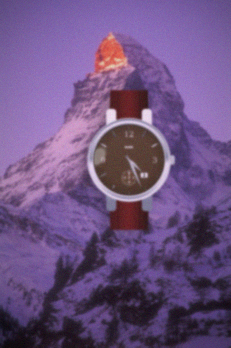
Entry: 4:26
